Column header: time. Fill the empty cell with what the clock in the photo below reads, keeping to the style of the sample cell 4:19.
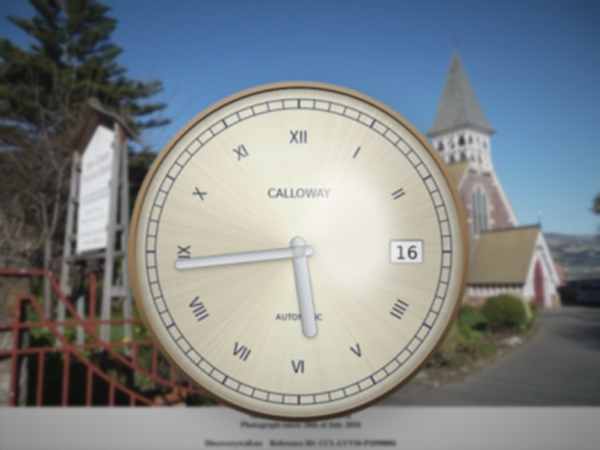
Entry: 5:44
